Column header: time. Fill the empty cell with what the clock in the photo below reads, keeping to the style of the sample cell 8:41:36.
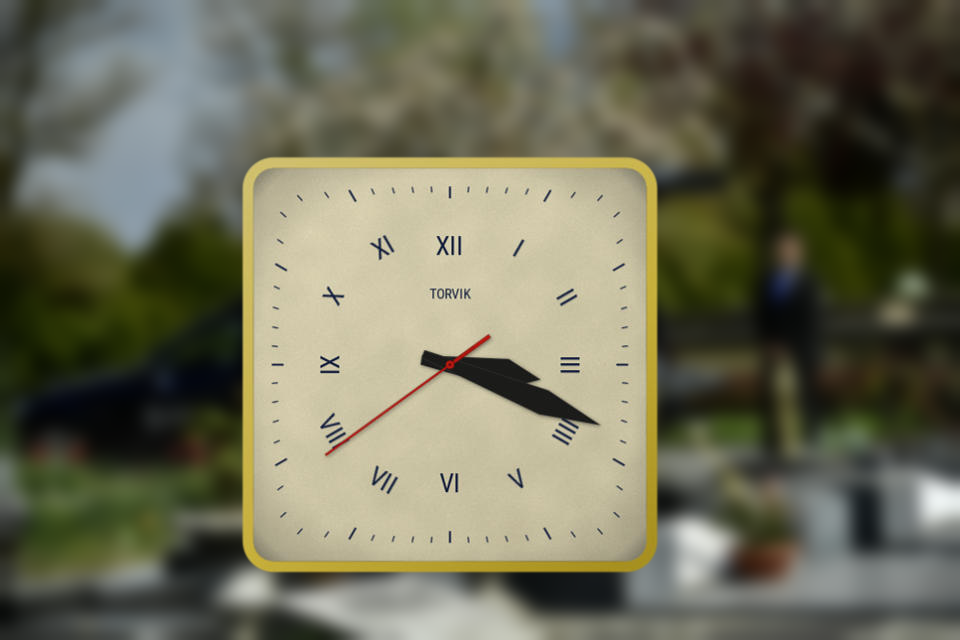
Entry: 3:18:39
